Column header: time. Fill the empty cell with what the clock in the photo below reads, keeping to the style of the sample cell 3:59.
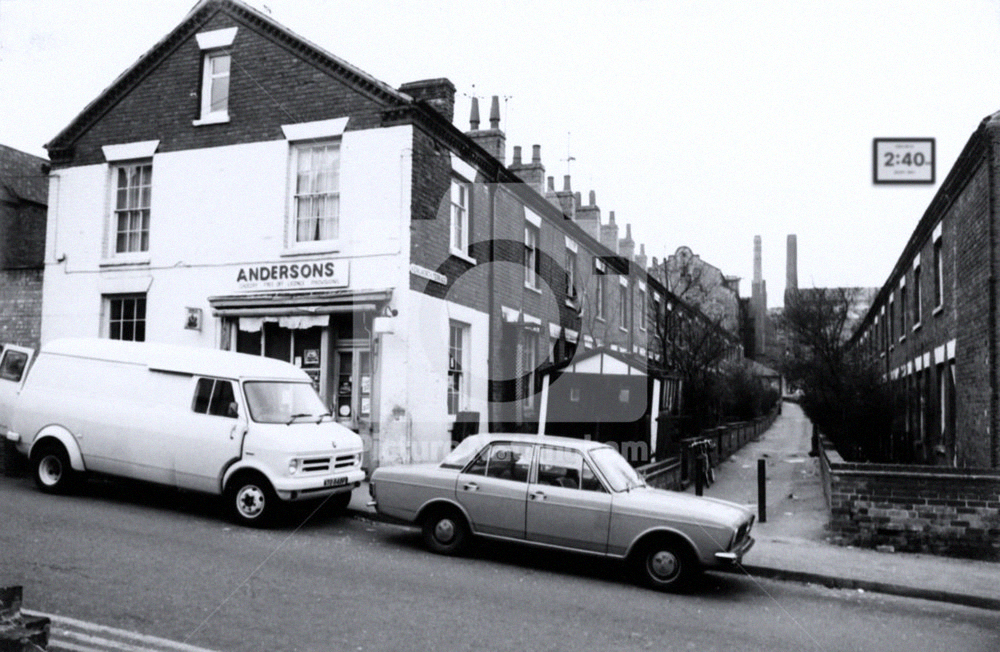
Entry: 2:40
